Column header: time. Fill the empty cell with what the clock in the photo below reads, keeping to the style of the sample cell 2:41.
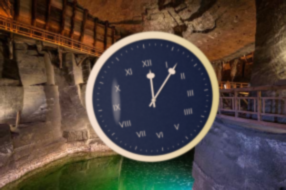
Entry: 12:07
